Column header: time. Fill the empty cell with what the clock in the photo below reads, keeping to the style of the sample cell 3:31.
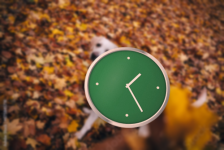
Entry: 1:25
